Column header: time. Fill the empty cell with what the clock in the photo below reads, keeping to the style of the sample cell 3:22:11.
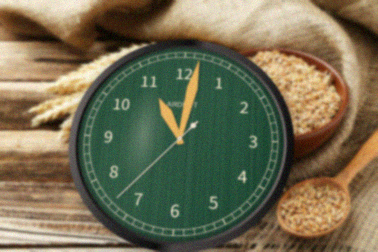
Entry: 11:01:37
